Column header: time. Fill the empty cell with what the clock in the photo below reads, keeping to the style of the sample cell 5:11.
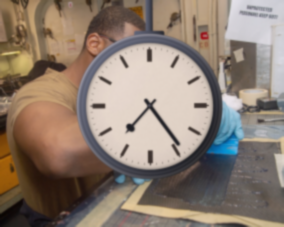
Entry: 7:24
